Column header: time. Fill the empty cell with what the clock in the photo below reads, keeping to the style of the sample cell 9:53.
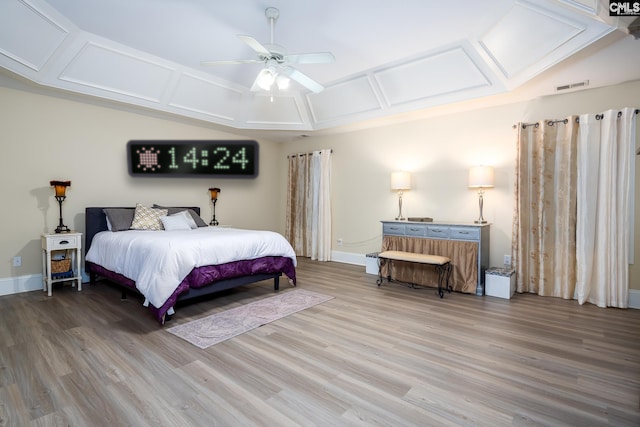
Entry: 14:24
